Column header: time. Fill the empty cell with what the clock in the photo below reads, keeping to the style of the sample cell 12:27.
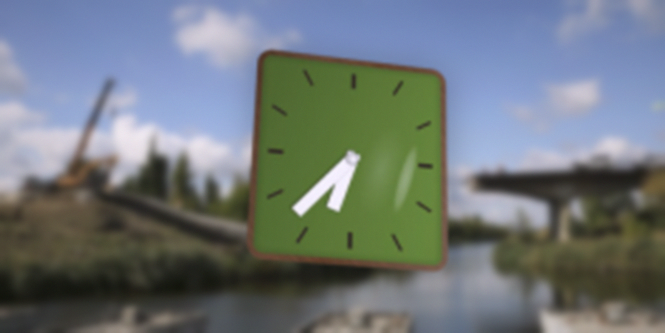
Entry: 6:37
